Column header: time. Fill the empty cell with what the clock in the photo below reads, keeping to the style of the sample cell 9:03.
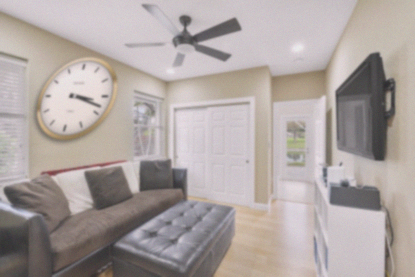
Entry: 3:18
